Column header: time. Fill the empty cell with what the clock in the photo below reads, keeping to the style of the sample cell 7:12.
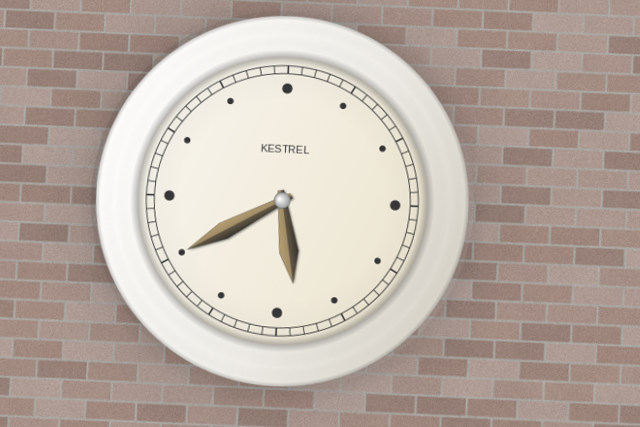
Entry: 5:40
